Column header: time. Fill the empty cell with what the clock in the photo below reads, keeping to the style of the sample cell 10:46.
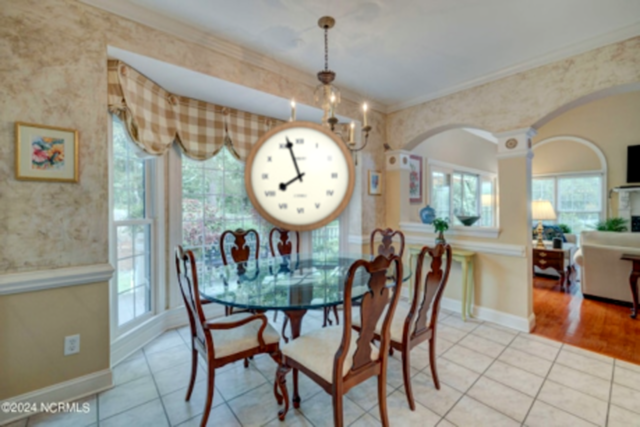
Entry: 7:57
